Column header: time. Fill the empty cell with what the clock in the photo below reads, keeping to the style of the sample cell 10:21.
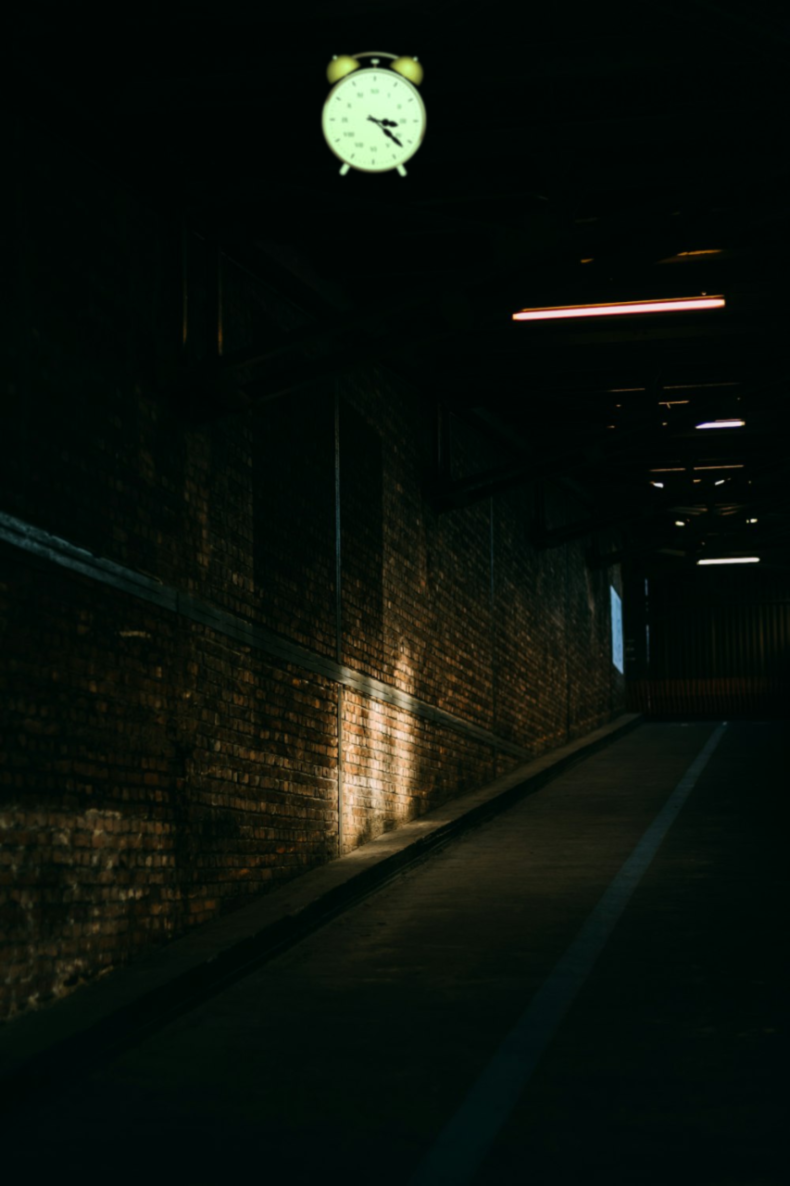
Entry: 3:22
